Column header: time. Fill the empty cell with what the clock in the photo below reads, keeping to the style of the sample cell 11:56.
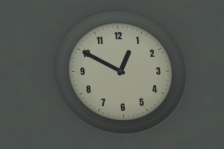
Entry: 12:50
